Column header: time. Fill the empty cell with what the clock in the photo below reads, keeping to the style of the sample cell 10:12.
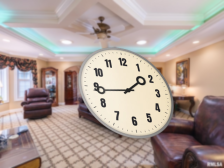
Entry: 1:44
